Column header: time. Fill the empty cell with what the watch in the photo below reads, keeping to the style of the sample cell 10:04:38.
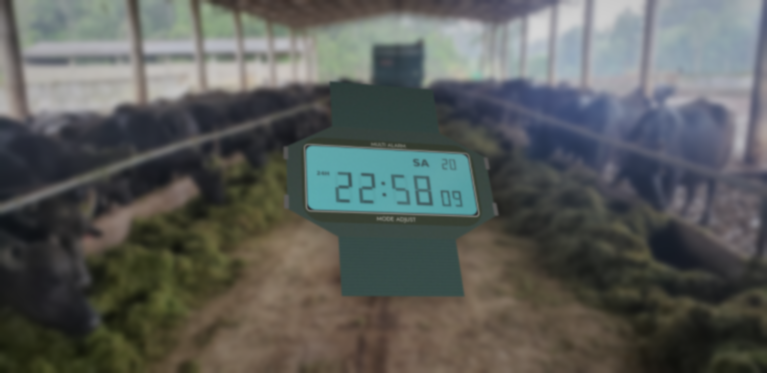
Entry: 22:58:09
